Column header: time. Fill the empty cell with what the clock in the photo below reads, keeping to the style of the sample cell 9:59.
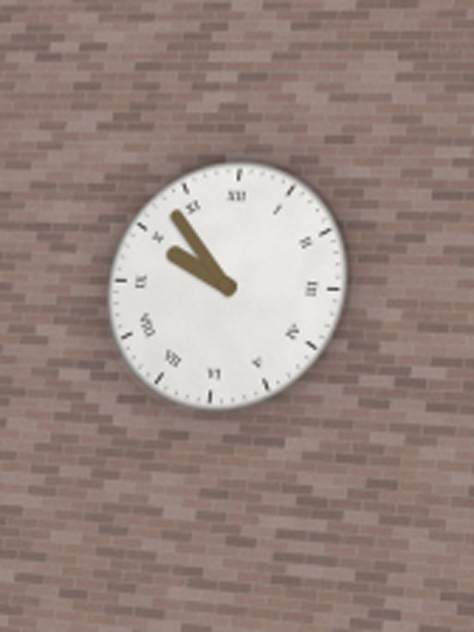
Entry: 9:53
